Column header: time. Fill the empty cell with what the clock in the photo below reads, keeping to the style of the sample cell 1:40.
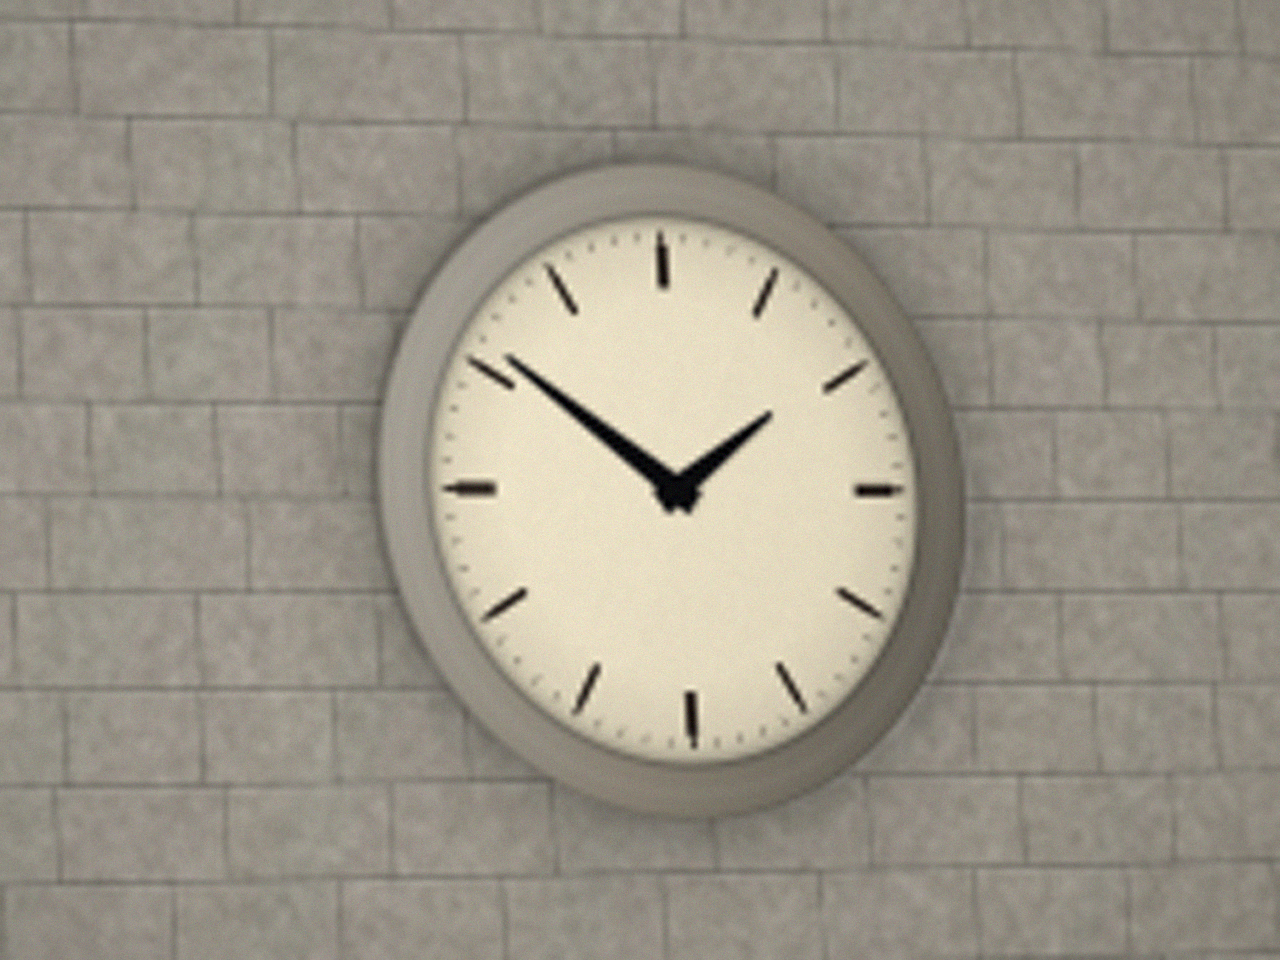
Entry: 1:51
